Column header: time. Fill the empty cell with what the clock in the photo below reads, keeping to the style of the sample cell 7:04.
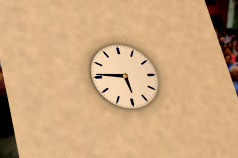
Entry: 5:46
